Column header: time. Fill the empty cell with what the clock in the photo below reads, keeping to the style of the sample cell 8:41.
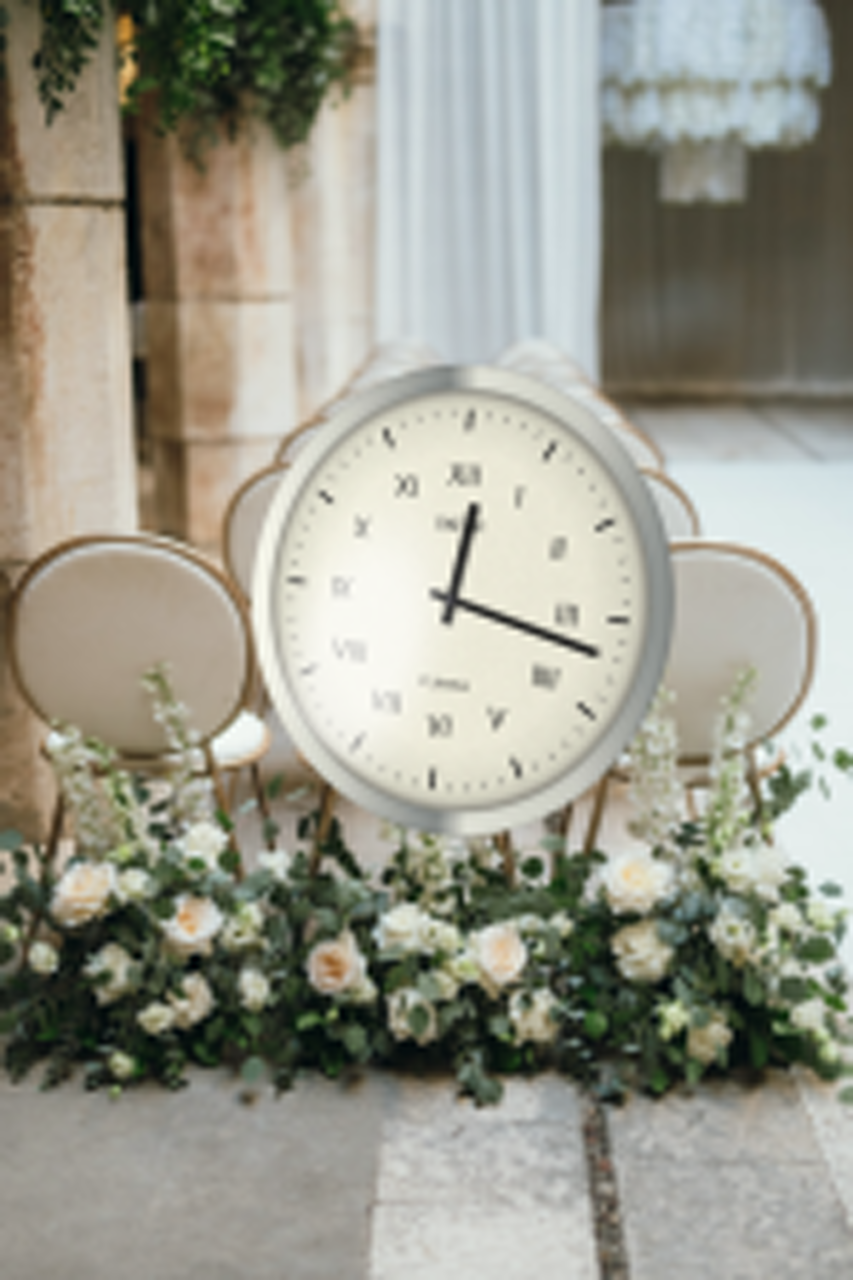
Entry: 12:17
